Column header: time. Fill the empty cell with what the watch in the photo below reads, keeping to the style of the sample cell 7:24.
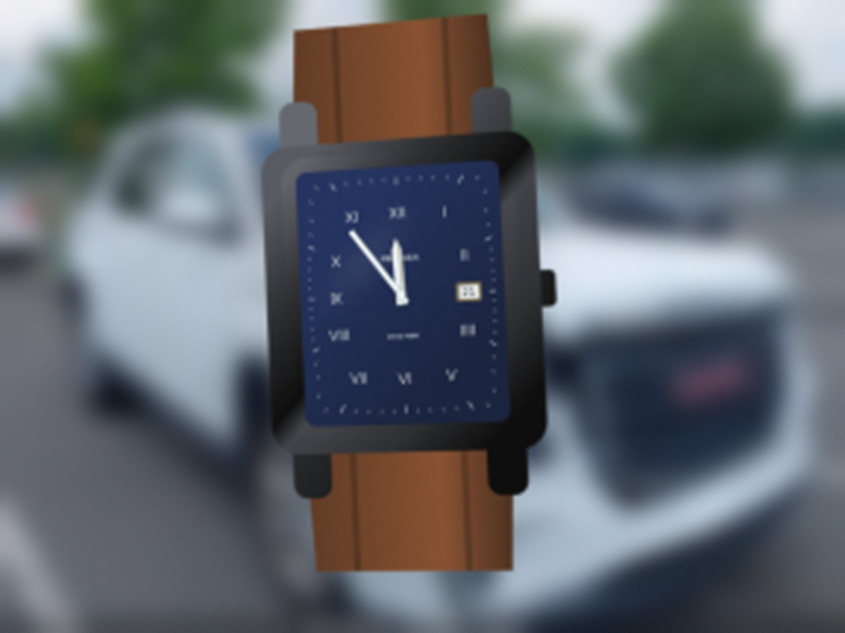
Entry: 11:54
